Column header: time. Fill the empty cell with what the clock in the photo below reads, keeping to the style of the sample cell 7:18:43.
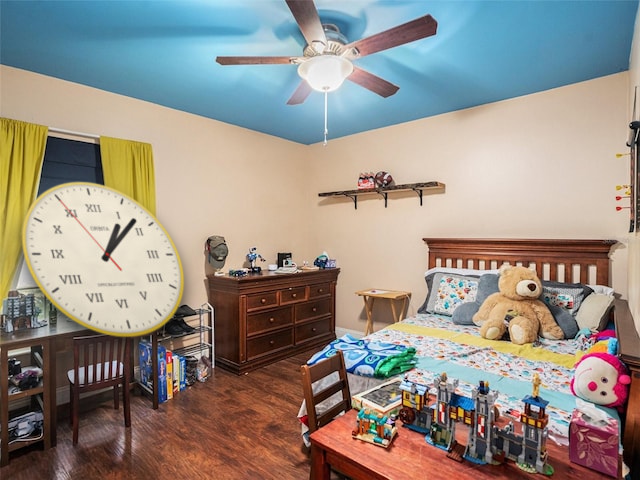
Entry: 1:07:55
